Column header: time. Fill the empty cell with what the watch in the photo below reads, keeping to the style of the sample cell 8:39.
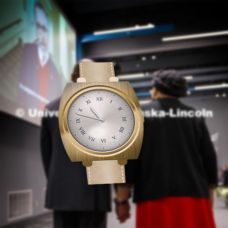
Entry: 10:48
